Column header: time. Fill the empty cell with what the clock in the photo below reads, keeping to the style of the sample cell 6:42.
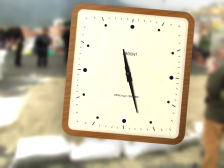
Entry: 11:27
